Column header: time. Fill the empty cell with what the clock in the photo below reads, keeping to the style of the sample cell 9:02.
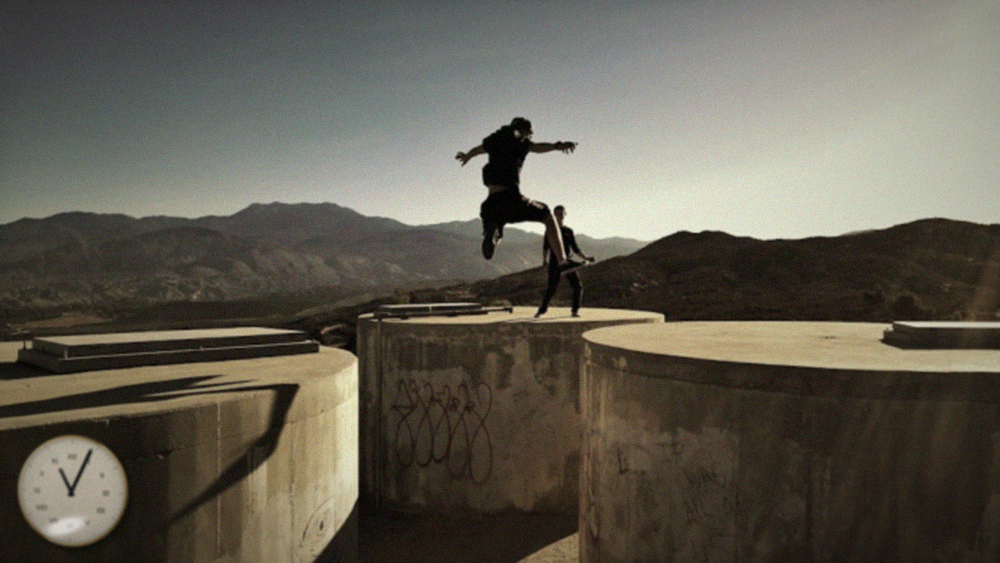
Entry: 11:04
